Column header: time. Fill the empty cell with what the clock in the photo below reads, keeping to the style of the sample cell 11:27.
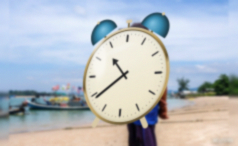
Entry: 10:39
